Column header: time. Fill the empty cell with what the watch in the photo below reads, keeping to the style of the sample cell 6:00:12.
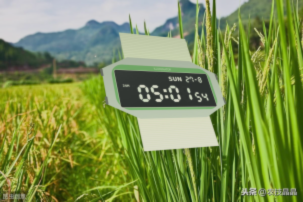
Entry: 5:01:54
